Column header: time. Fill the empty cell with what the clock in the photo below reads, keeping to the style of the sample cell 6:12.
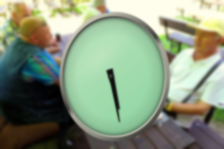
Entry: 5:28
